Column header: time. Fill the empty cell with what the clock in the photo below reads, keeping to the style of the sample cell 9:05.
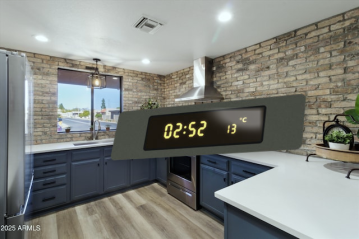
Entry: 2:52
